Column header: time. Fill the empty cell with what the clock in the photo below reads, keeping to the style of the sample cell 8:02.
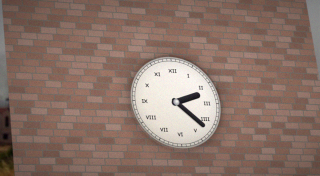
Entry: 2:22
